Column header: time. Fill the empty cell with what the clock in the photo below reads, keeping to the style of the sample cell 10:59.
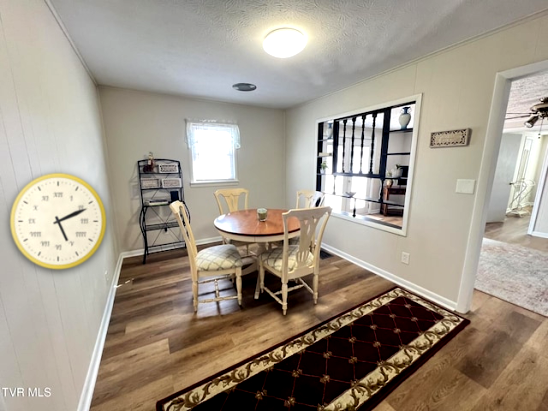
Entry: 5:11
